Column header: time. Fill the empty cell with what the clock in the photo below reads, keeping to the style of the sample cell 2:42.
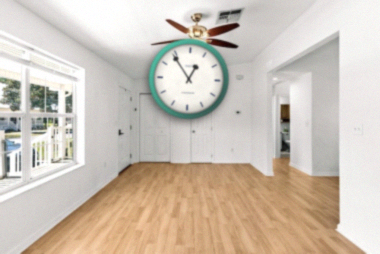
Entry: 12:54
